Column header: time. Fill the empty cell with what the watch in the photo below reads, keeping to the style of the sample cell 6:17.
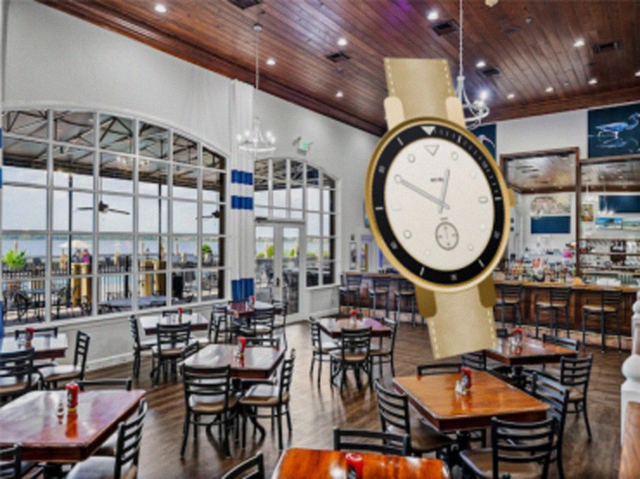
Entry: 12:50
